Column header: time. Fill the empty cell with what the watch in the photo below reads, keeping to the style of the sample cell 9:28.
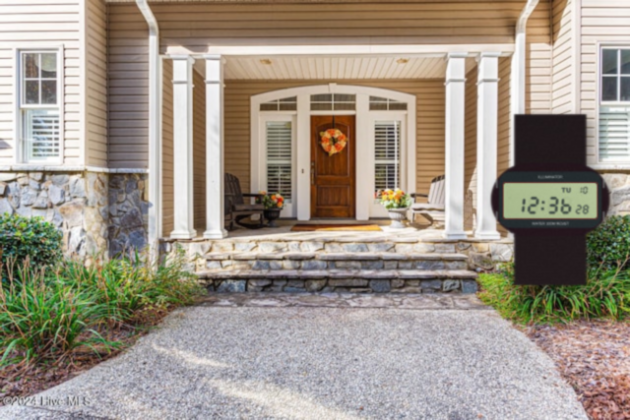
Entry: 12:36
